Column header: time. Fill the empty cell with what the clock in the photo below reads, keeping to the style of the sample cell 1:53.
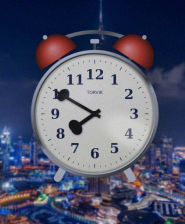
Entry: 7:50
